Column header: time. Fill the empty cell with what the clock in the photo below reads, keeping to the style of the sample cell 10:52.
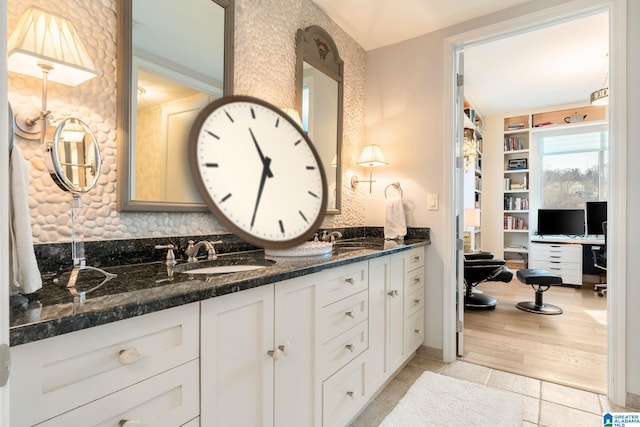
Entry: 11:35
